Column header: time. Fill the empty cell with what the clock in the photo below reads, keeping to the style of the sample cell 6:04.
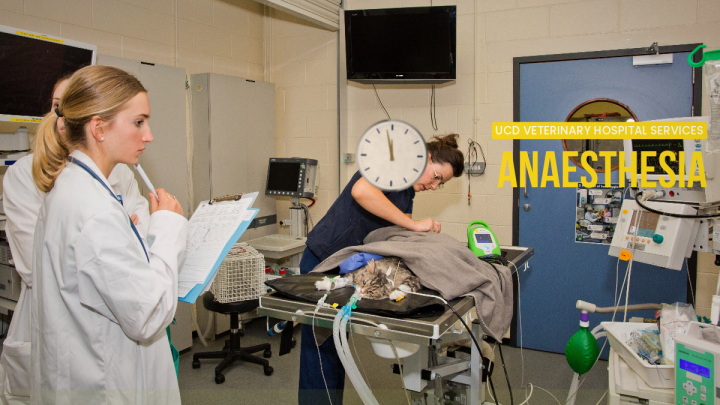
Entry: 11:58
